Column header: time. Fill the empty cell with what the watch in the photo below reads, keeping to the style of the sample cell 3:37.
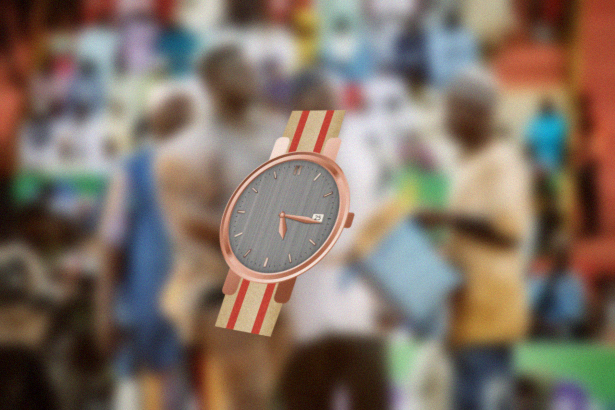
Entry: 5:16
